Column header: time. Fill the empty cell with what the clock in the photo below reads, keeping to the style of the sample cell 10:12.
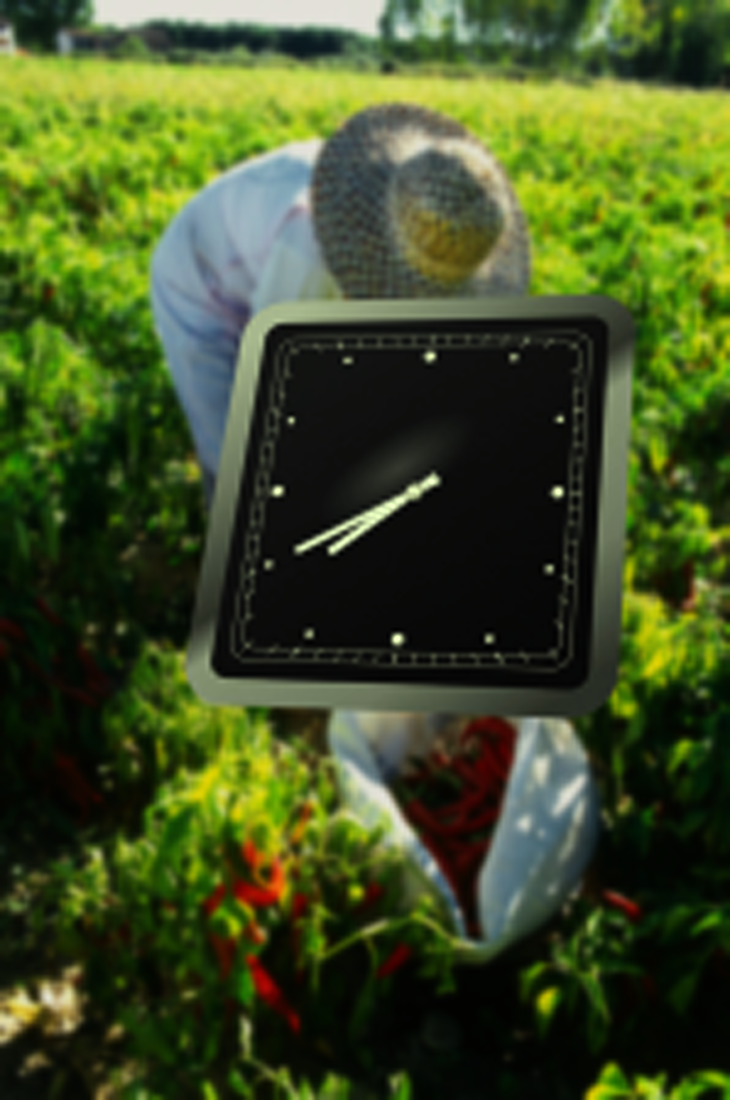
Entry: 7:40
